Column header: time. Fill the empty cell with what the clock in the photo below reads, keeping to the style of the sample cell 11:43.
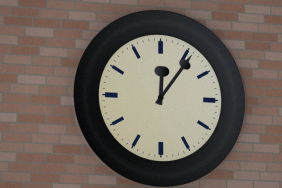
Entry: 12:06
